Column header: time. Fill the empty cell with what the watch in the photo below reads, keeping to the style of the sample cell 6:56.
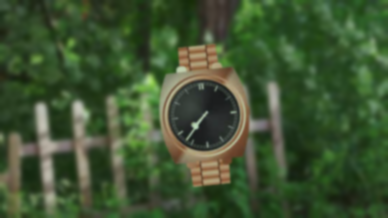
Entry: 7:37
